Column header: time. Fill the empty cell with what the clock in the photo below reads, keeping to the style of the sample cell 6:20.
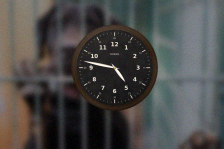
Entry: 4:47
